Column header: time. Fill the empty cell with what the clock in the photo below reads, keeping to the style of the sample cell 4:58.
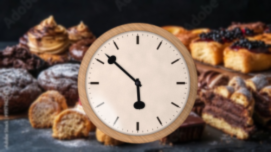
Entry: 5:52
